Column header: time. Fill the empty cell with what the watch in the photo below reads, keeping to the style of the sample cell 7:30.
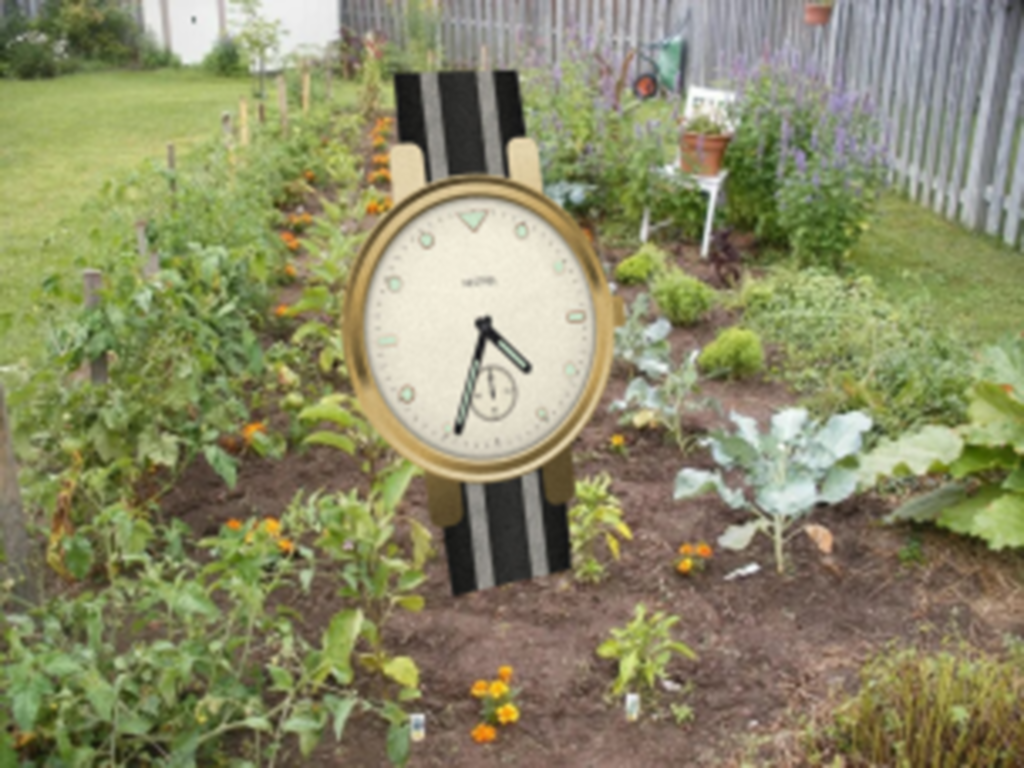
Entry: 4:34
